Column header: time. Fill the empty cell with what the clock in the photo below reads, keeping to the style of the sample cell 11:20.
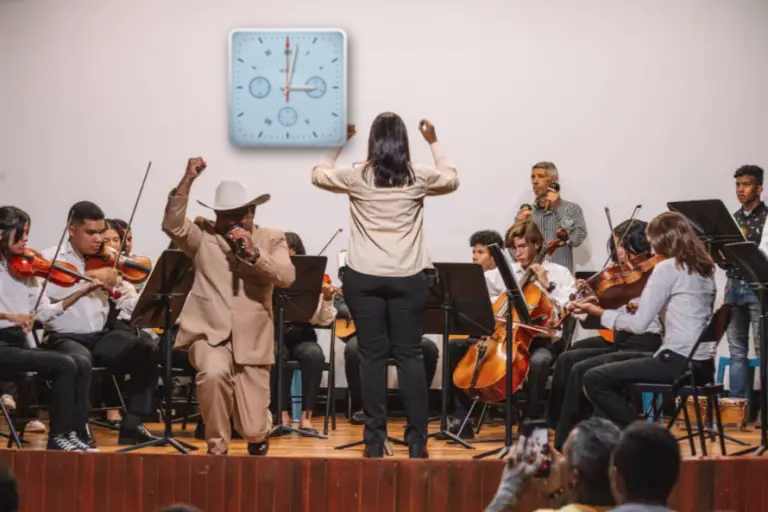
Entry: 3:02
